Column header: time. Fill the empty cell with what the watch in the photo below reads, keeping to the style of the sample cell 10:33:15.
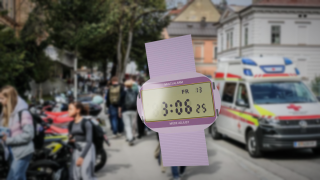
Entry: 3:06:25
